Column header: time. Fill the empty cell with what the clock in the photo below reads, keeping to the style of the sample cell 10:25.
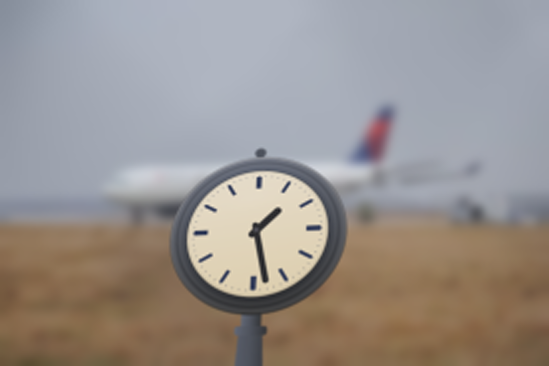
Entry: 1:28
